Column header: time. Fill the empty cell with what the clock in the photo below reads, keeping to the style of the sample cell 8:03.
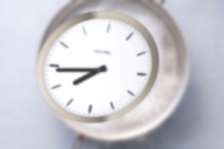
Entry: 7:44
